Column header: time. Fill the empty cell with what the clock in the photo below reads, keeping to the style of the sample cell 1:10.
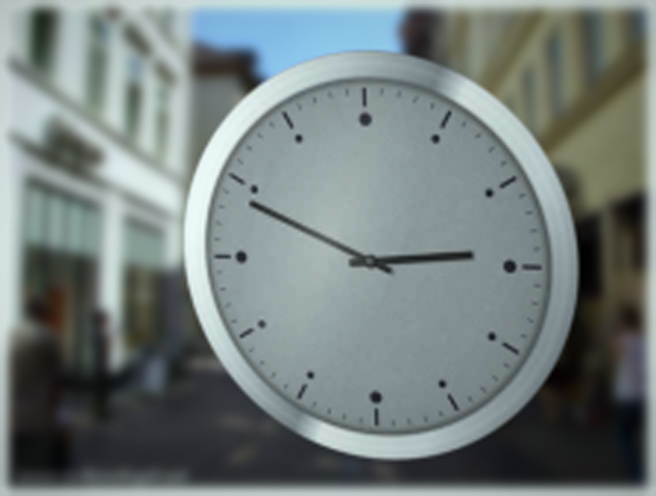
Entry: 2:49
